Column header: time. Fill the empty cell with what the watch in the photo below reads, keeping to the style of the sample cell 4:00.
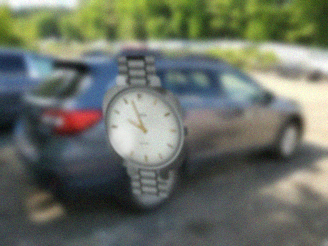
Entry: 9:57
